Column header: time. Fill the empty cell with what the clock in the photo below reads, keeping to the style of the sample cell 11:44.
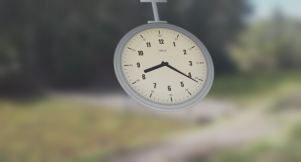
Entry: 8:21
